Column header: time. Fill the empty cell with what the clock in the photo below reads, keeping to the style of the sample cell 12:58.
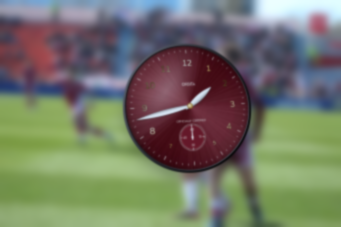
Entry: 1:43
